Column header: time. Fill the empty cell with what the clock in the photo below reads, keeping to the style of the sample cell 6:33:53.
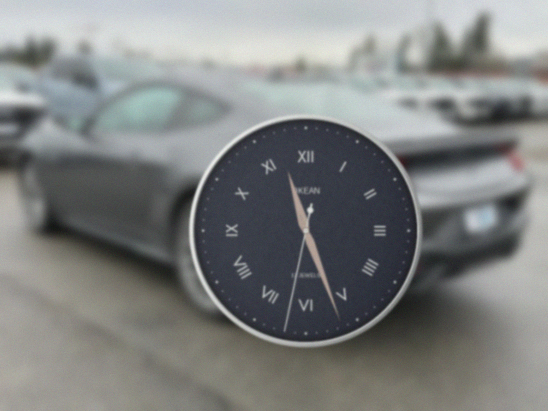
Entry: 11:26:32
